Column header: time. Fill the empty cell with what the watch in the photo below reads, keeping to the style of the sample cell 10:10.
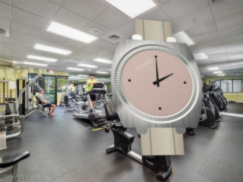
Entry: 2:00
